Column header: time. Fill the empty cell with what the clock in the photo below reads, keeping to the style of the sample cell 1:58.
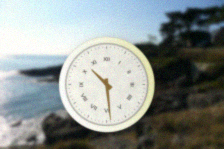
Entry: 10:29
